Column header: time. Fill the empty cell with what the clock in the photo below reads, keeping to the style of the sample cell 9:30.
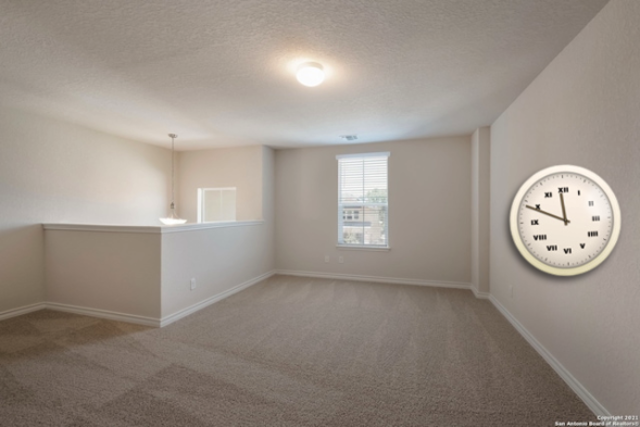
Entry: 11:49
